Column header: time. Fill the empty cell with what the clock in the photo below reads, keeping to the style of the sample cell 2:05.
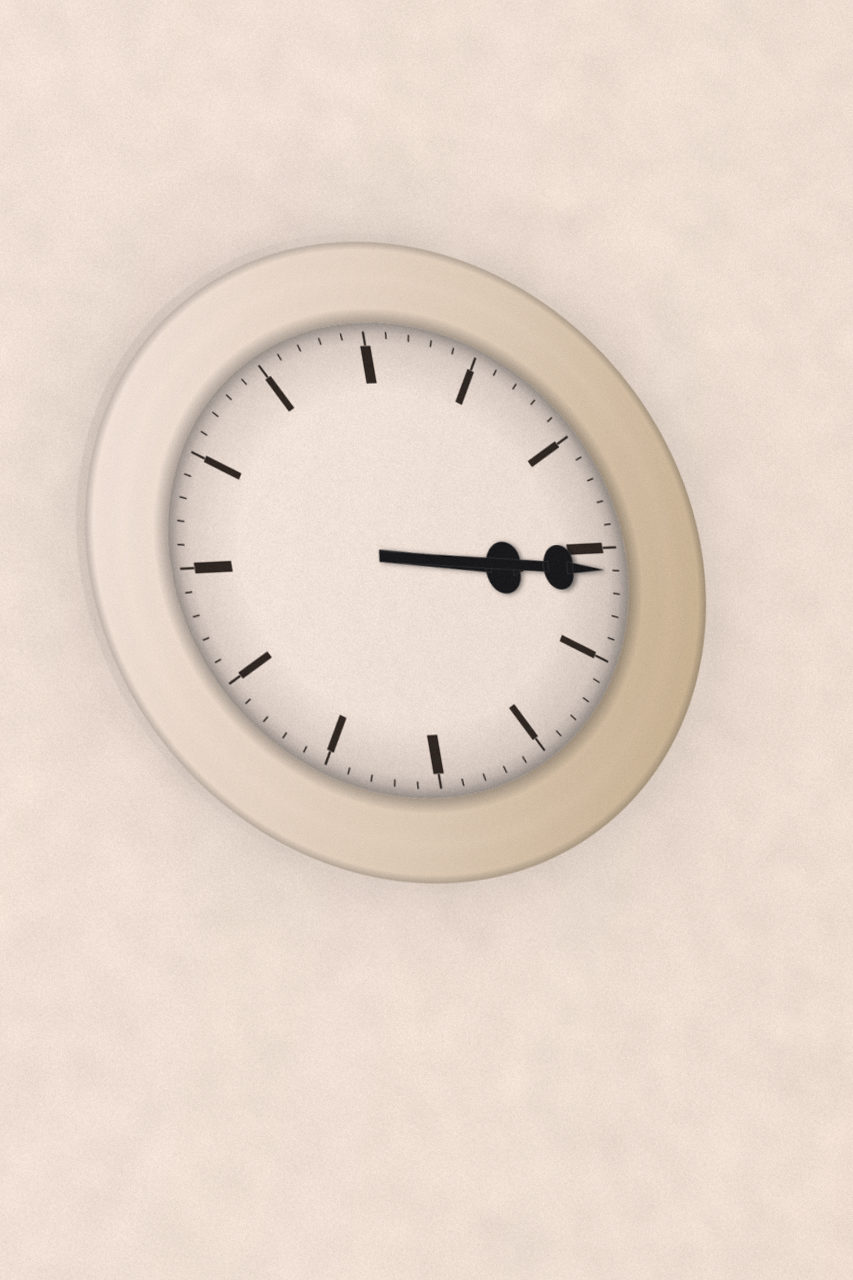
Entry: 3:16
